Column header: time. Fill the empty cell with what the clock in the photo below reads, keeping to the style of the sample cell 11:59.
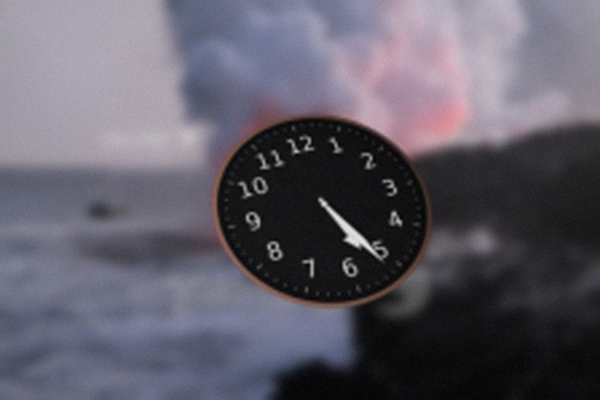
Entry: 5:26
